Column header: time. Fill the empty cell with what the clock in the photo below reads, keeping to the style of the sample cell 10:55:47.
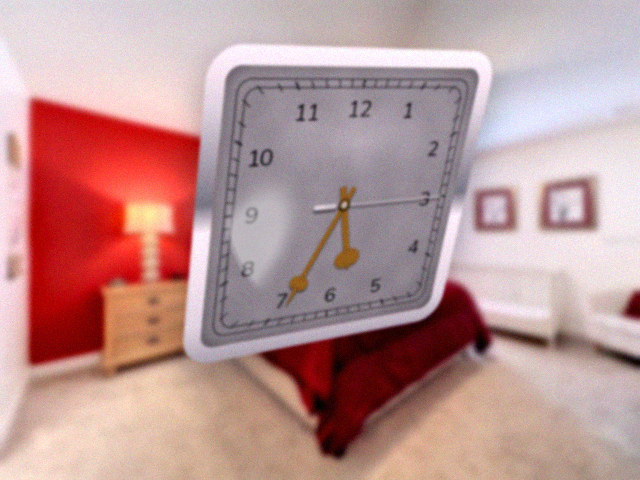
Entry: 5:34:15
